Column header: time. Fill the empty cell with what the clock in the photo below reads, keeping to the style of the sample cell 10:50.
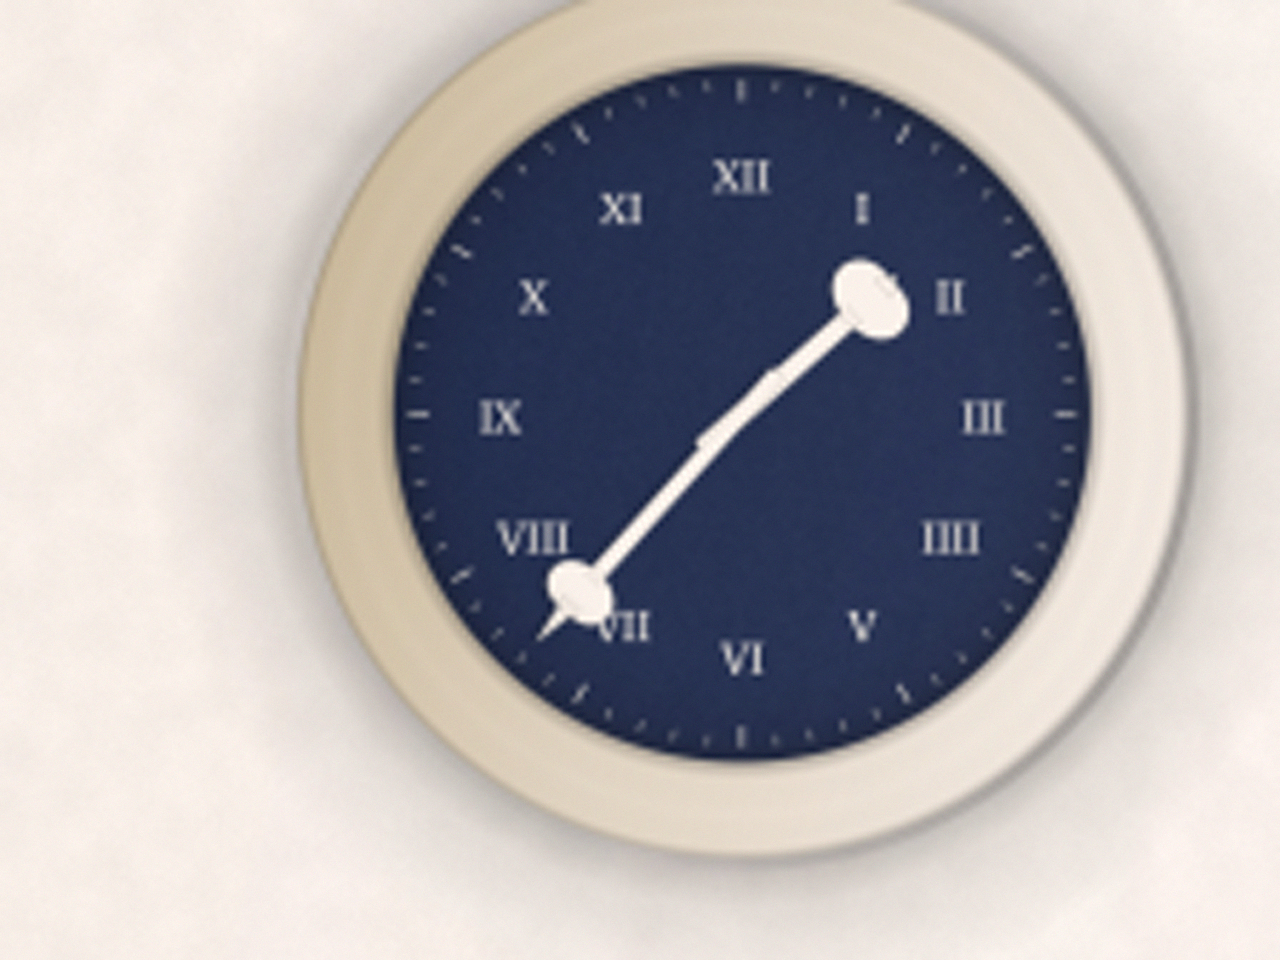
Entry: 1:37
